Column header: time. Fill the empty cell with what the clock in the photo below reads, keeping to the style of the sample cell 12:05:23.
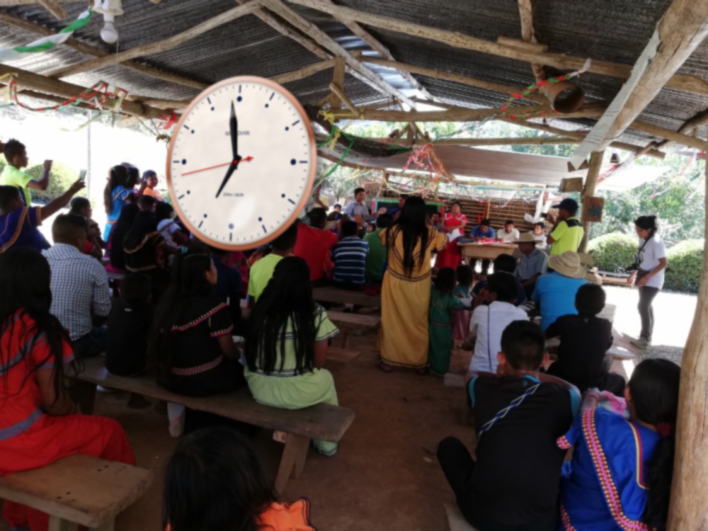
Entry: 6:58:43
